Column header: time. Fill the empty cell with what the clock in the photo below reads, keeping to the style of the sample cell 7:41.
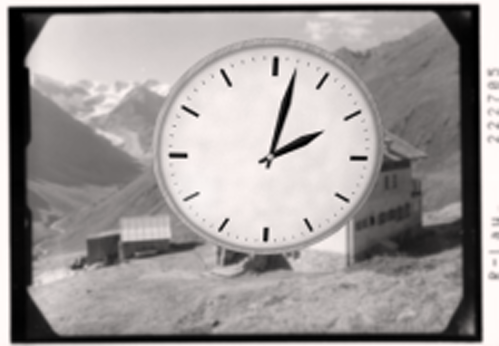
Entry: 2:02
